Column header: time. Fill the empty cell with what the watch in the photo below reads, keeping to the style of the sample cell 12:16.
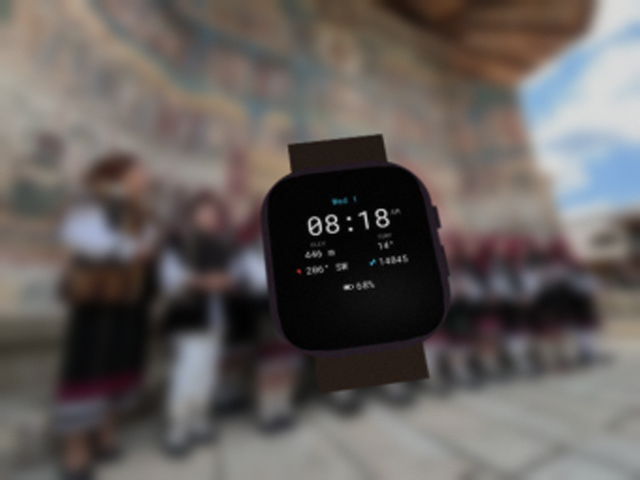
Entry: 8:18
